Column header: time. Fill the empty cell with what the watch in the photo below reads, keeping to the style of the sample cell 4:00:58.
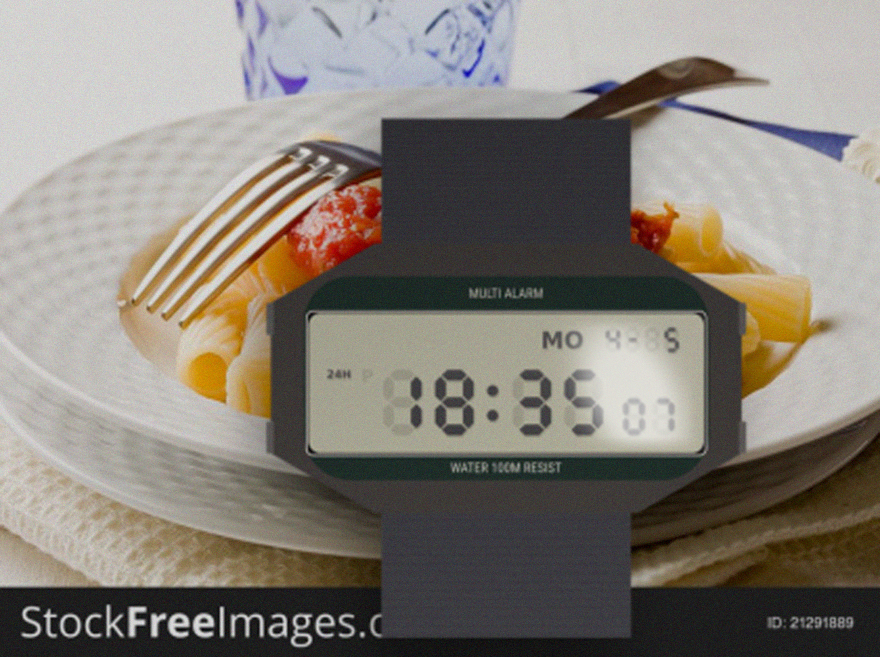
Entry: 18:35:07
